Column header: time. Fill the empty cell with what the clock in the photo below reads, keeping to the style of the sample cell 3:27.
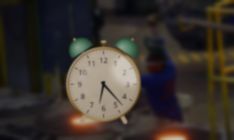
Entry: 6:23
